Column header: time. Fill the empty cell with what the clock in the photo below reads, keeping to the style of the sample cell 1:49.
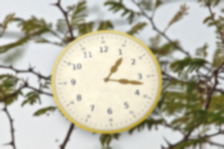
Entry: 1:17
